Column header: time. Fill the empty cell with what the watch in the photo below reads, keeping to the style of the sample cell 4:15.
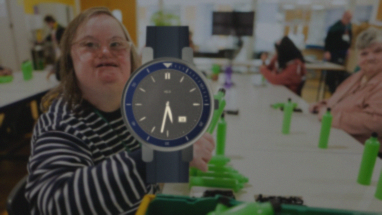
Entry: 5:32
